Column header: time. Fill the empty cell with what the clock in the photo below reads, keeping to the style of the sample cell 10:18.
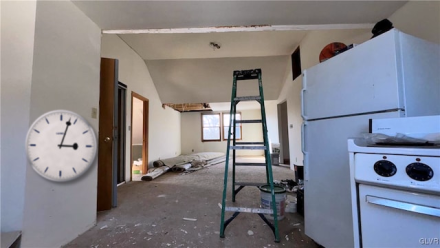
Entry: 3:03
